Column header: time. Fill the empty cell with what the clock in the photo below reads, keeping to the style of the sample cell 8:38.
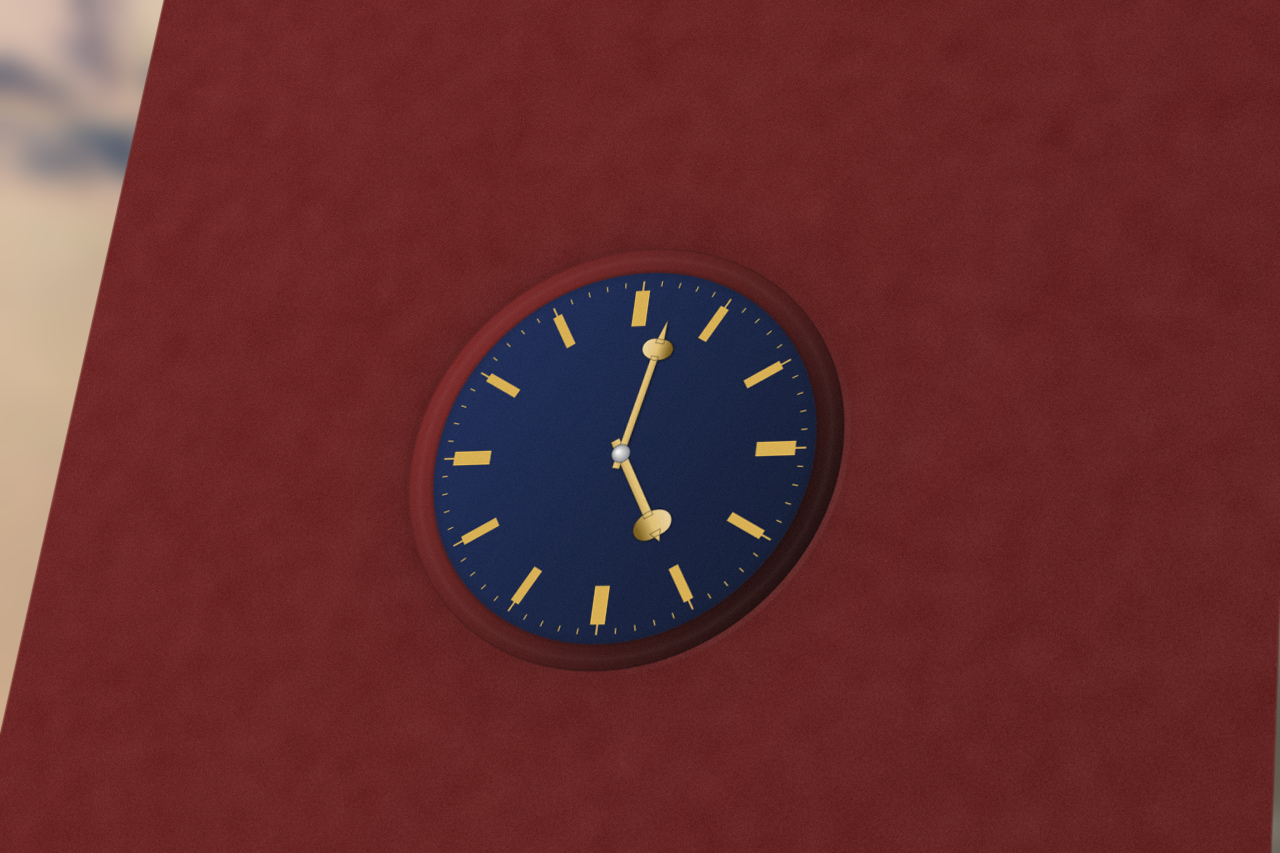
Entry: 5:02
